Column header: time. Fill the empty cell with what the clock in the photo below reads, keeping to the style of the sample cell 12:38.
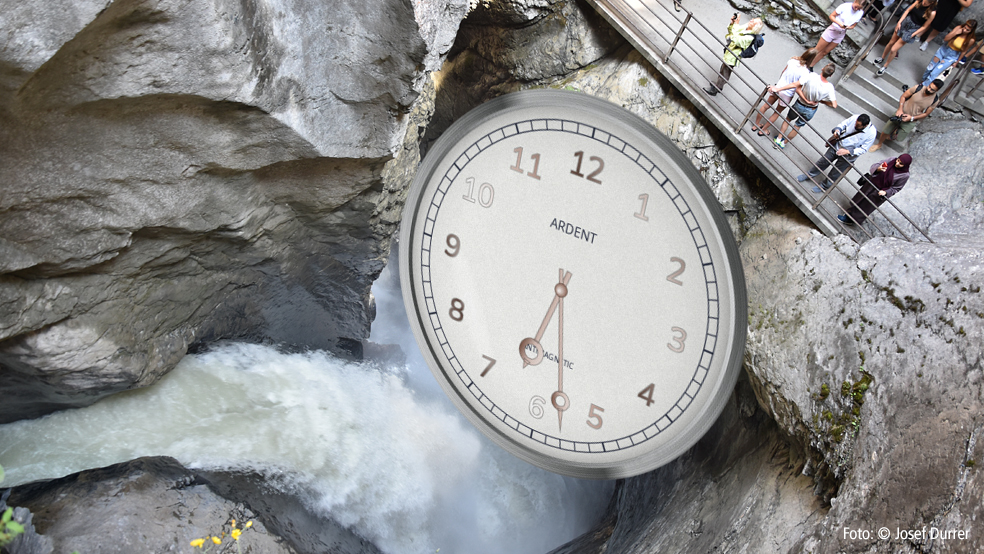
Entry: 6:28
